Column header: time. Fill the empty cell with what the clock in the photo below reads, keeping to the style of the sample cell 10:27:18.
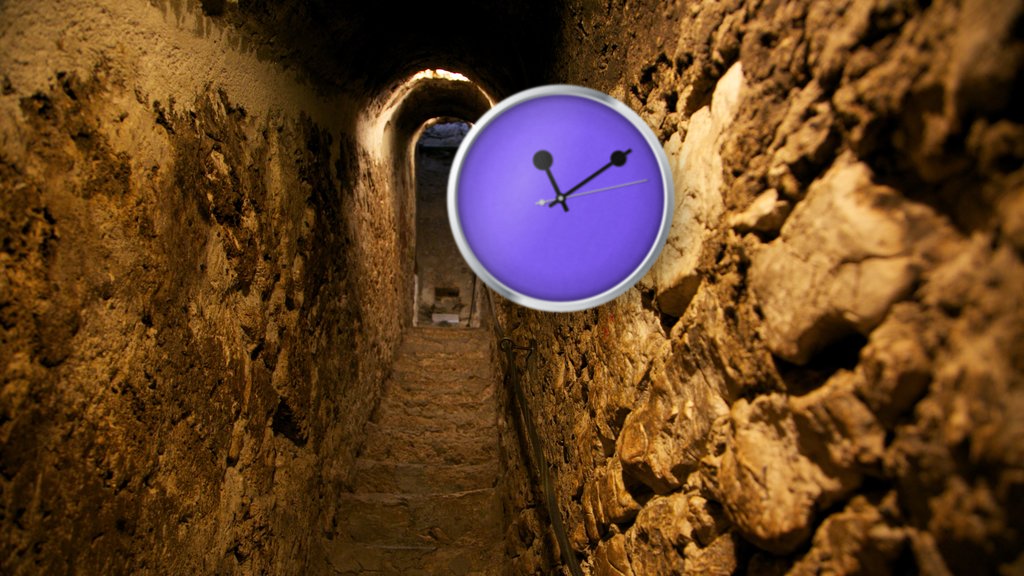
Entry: 11:09:13
